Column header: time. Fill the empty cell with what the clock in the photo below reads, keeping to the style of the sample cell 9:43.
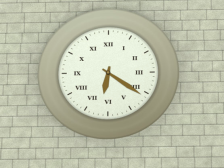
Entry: 6:21
